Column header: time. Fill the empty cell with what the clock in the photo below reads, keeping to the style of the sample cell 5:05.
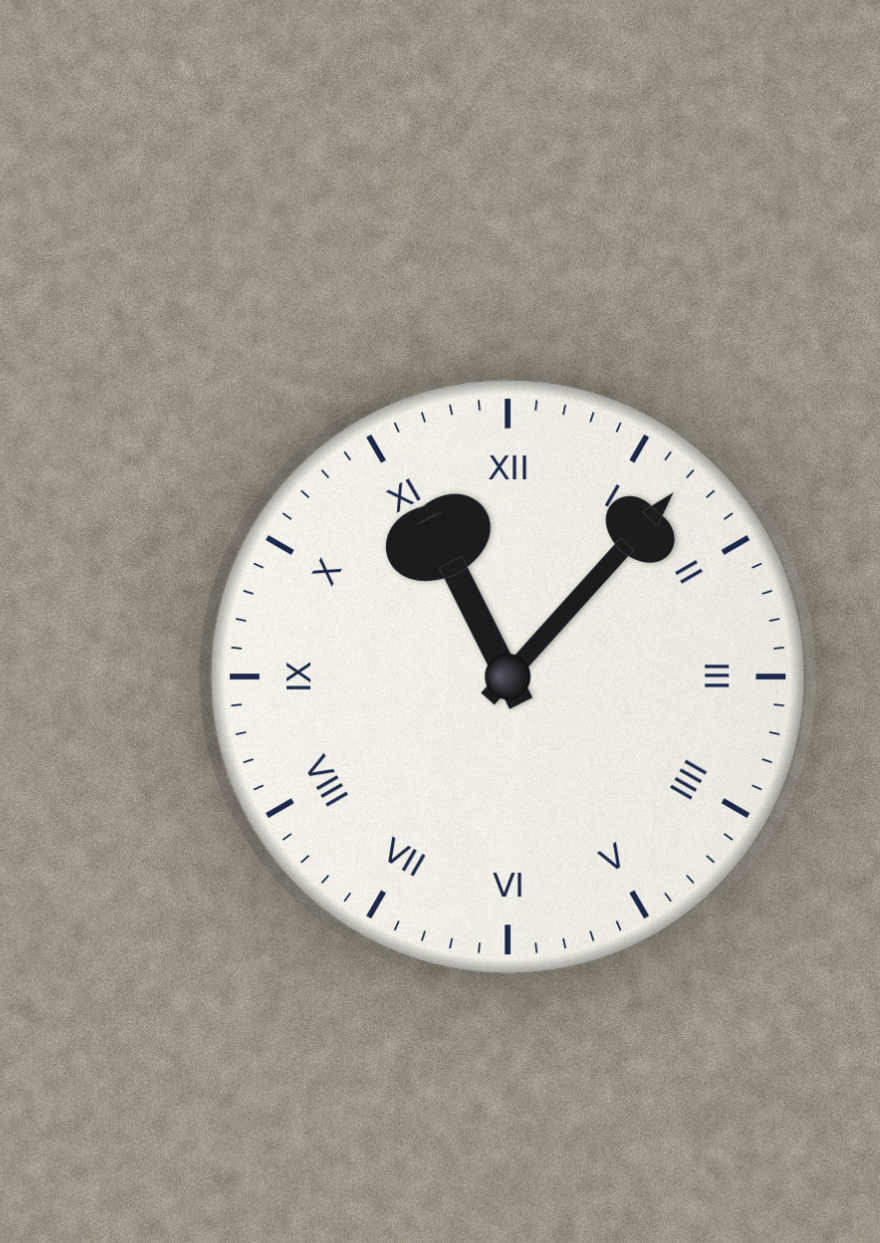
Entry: 11:07
